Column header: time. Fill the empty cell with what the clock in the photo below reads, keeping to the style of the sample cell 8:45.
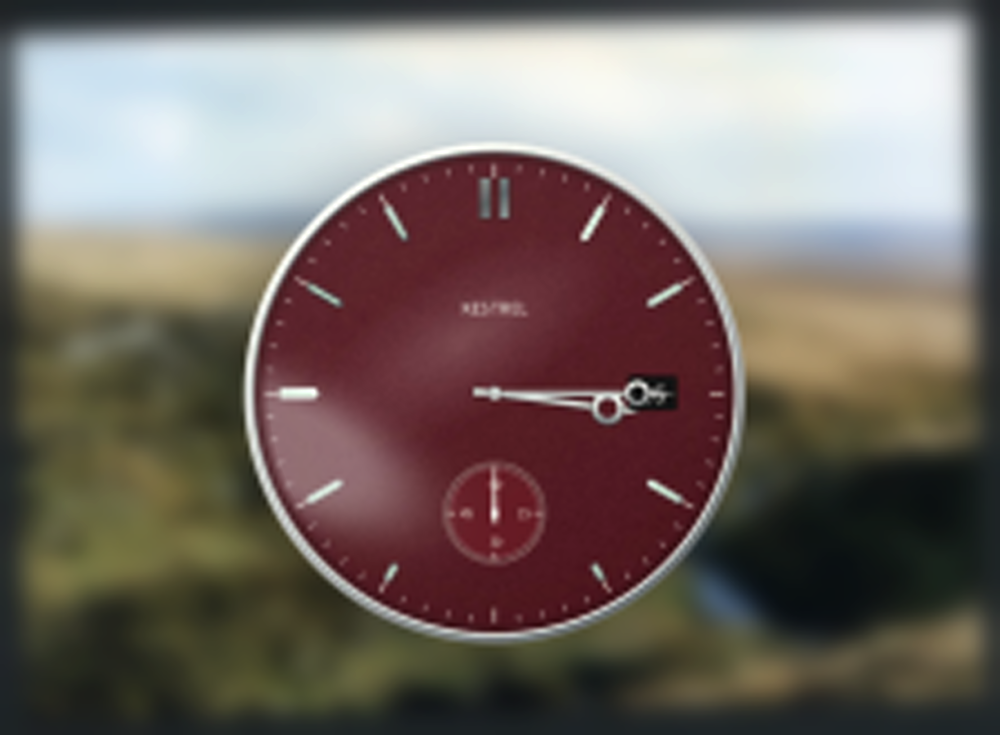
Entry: 3:15
